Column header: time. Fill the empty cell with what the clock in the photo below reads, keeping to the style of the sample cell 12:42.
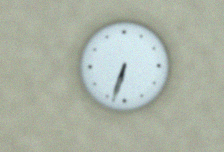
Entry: 6:33
